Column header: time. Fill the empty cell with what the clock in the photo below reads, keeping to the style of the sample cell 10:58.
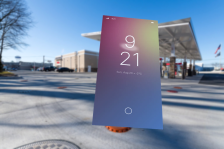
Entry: 9:21
